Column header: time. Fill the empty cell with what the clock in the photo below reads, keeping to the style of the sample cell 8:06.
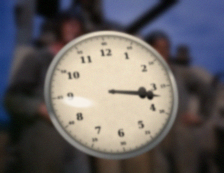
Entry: 3:17
